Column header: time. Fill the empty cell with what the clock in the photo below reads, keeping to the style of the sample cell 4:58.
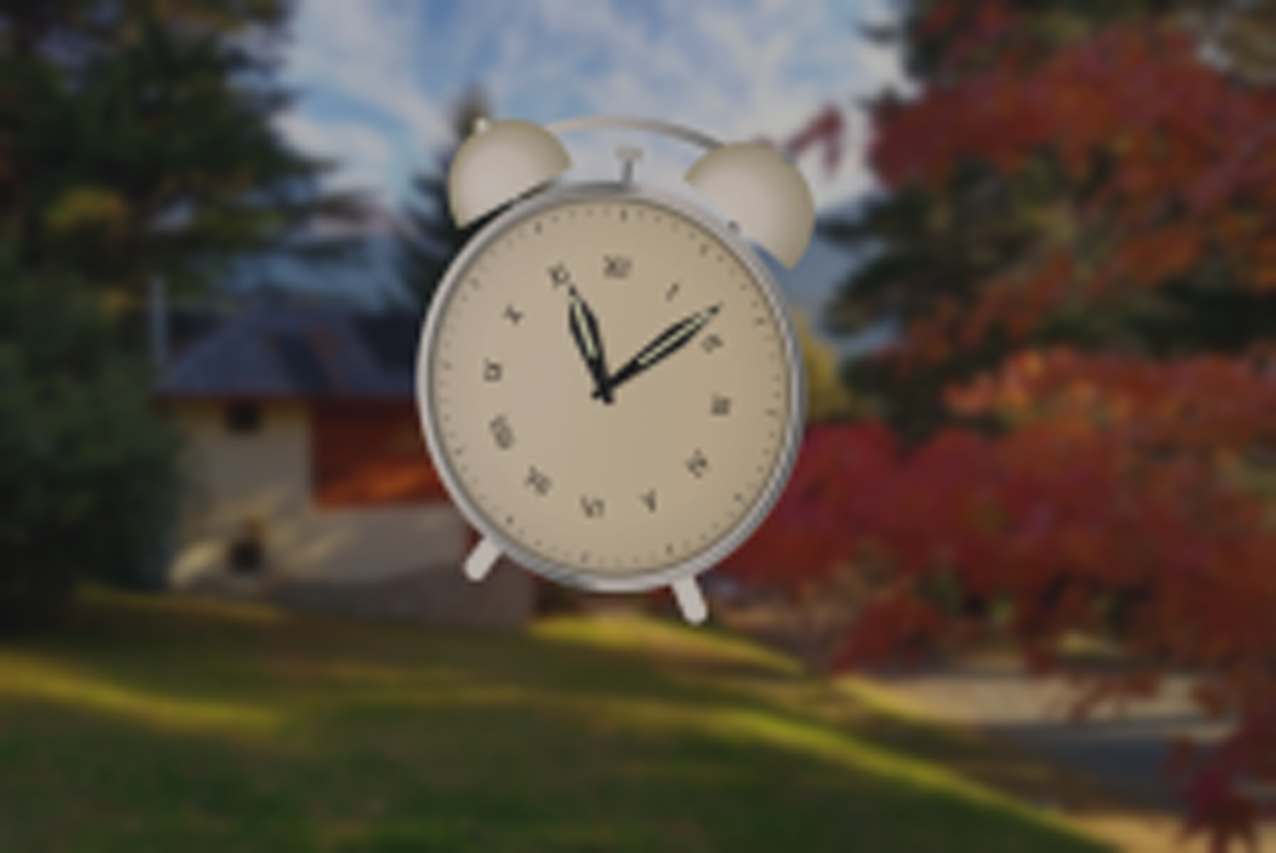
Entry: 11:08
